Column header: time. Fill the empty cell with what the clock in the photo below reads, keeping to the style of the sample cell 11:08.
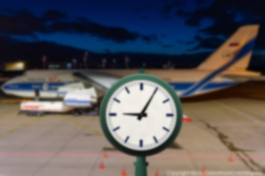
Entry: 9:05
